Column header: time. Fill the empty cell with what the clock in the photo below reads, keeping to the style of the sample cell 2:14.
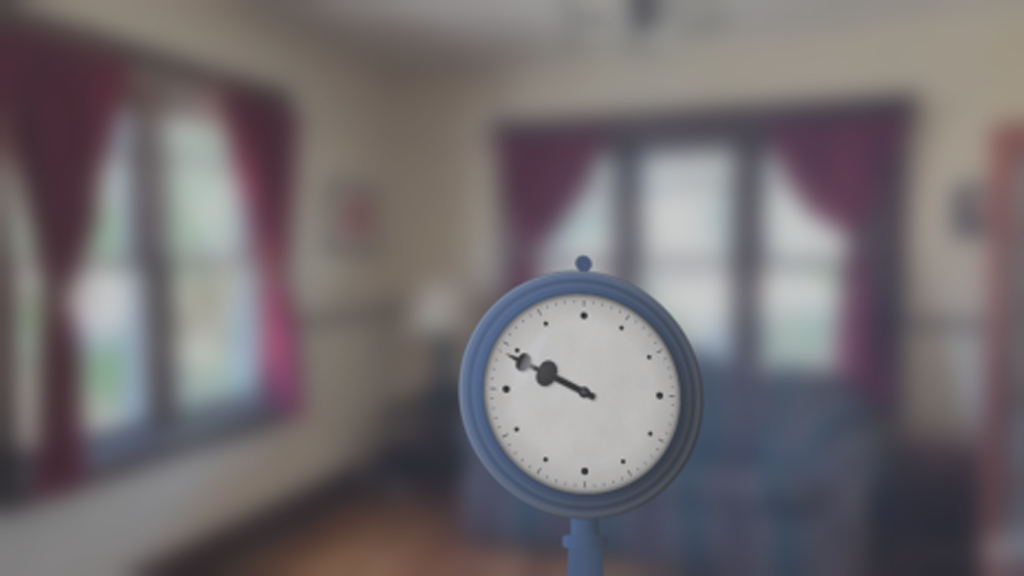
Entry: 9:49
